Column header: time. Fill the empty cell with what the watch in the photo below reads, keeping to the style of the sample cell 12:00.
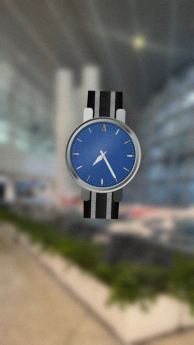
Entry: 7:25
